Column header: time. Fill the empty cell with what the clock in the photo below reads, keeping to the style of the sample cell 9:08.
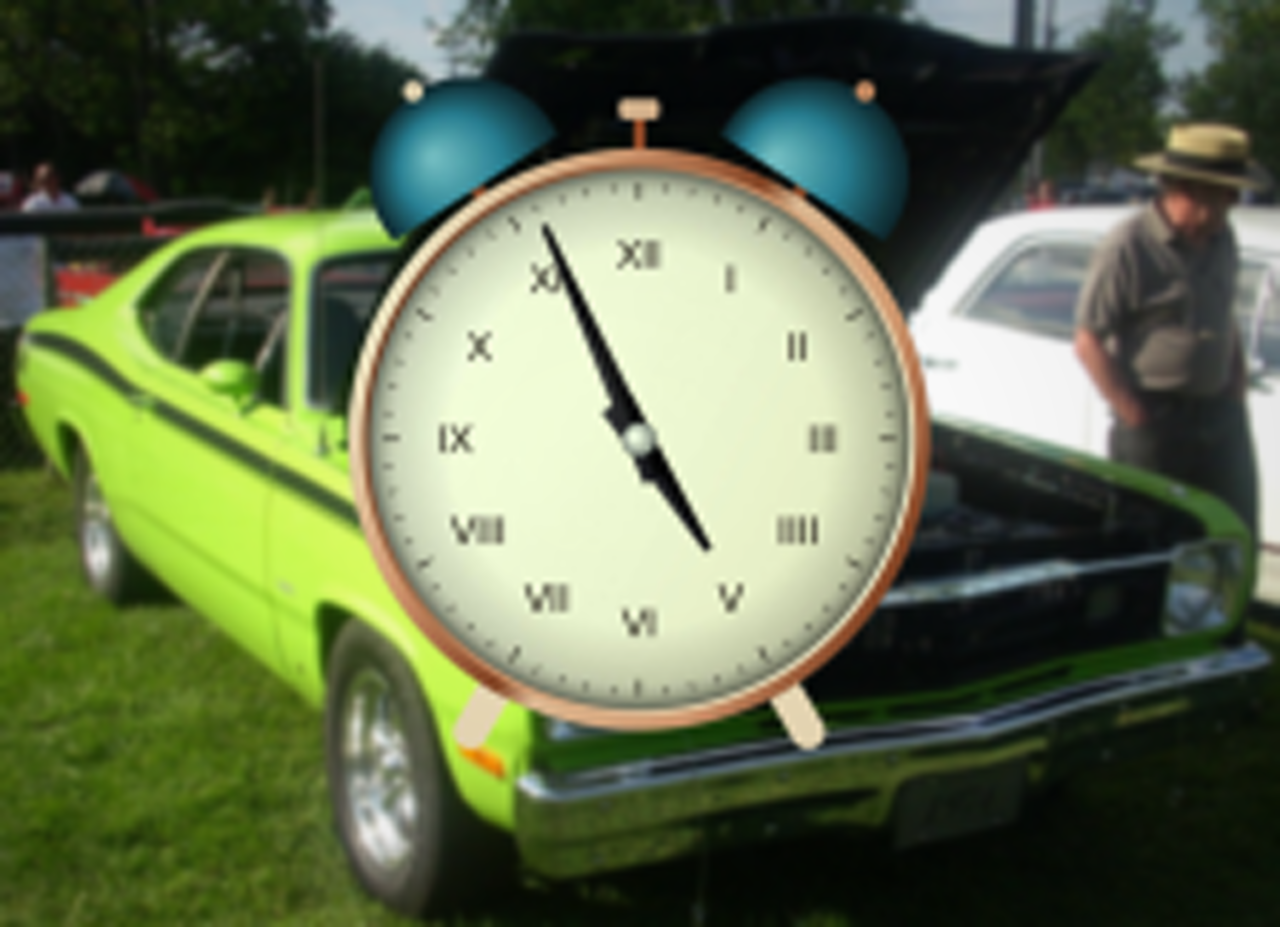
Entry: 4:56
